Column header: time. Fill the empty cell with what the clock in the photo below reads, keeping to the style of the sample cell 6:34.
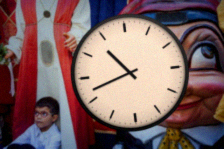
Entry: 10:42
